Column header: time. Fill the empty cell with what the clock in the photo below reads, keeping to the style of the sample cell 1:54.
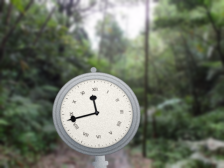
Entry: 11:43
